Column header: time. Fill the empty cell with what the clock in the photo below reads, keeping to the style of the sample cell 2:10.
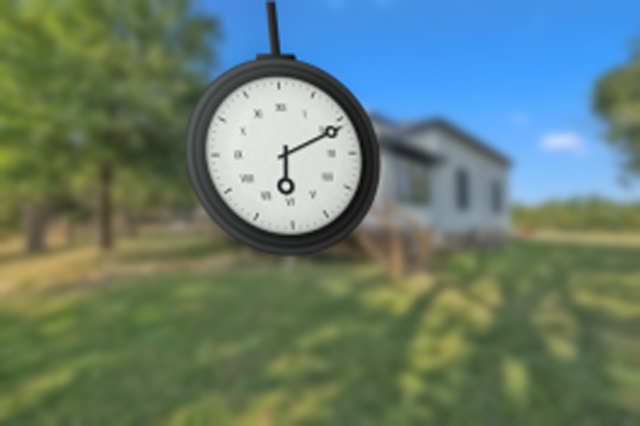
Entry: 6:11
